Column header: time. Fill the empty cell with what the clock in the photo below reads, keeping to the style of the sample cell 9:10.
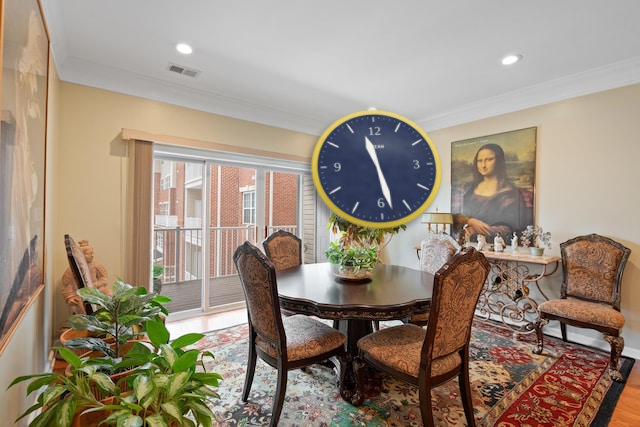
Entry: 11:28
